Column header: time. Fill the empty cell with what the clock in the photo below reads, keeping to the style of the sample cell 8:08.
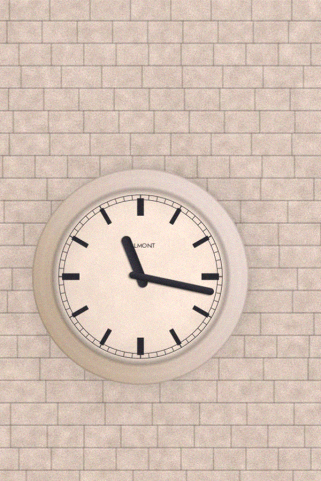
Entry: 11:17
